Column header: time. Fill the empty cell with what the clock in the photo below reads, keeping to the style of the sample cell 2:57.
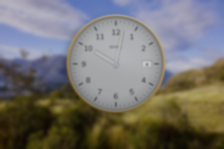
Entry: 10:02
